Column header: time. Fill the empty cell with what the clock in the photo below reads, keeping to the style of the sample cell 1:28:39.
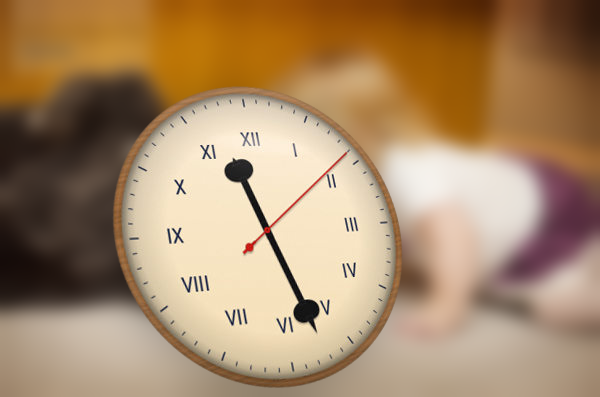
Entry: 11:27:09
